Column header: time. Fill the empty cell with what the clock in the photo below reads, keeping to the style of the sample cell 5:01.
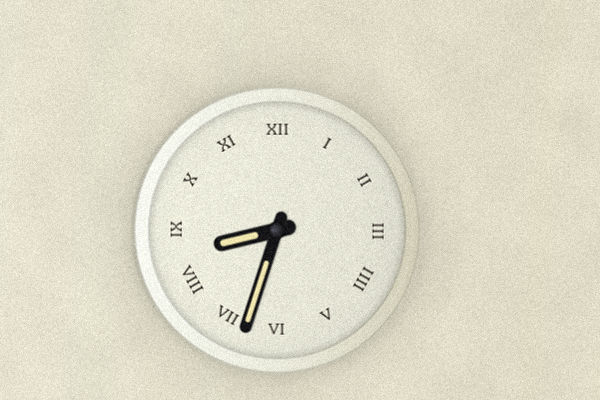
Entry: 8:33
